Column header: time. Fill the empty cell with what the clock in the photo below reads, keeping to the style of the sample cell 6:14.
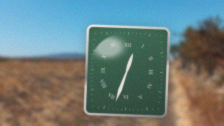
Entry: 12:33
